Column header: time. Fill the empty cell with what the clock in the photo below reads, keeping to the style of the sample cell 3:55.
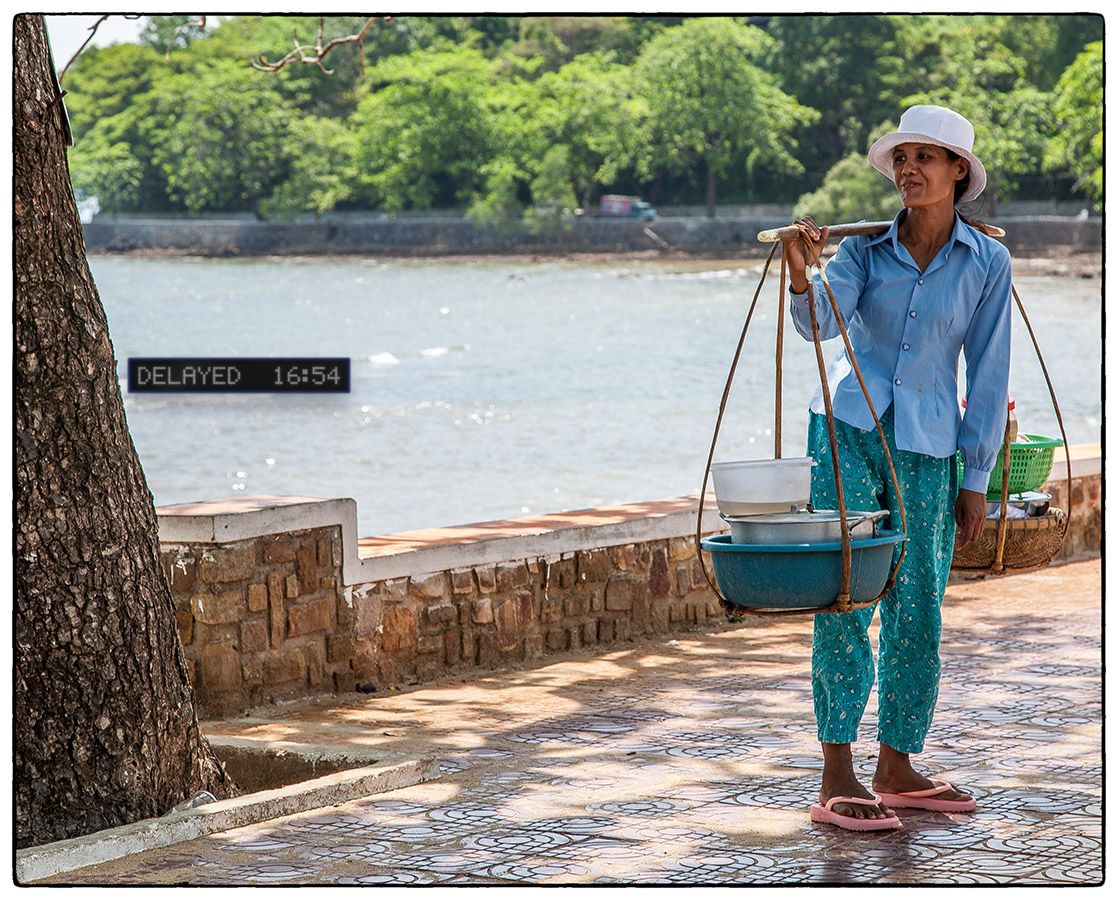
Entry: 16:54
